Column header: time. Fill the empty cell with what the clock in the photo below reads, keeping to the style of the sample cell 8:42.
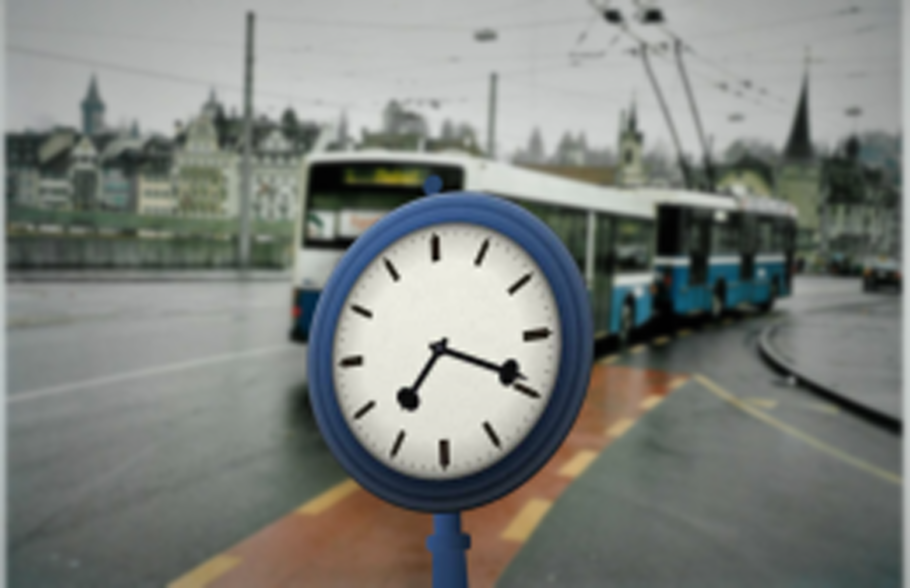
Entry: 7:19
